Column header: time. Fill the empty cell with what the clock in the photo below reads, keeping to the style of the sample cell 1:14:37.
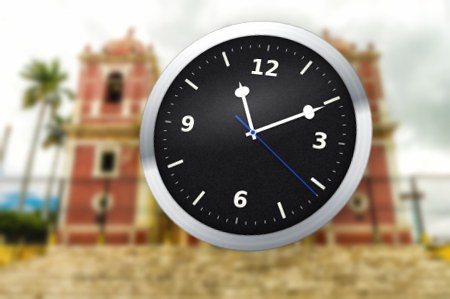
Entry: 11:10:21
